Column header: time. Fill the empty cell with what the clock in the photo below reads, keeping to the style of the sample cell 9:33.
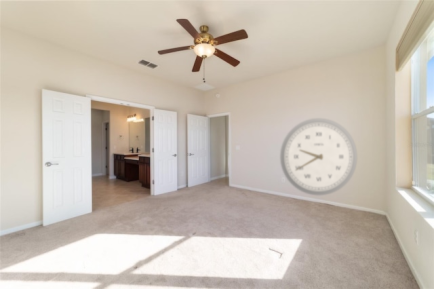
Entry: 9:40
